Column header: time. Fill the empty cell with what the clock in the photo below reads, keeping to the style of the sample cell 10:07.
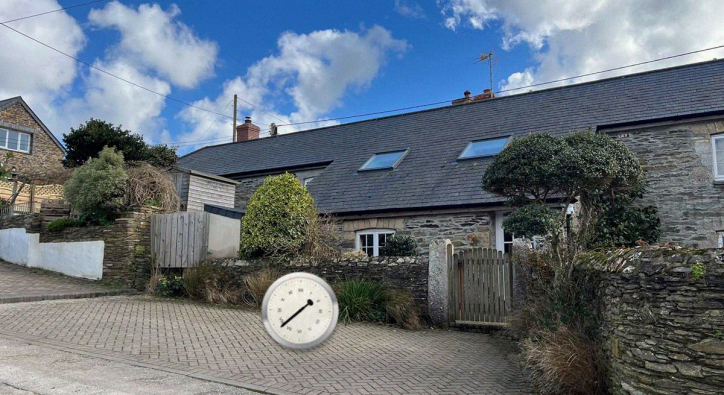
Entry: 1:38
